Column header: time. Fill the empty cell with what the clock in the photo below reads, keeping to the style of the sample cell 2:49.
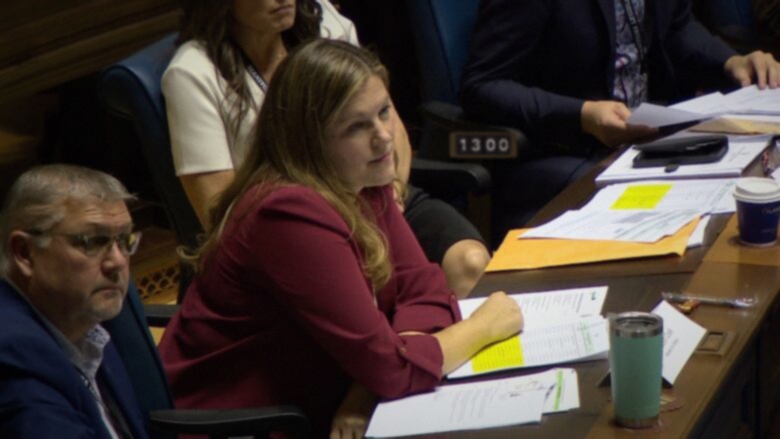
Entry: 13:00
